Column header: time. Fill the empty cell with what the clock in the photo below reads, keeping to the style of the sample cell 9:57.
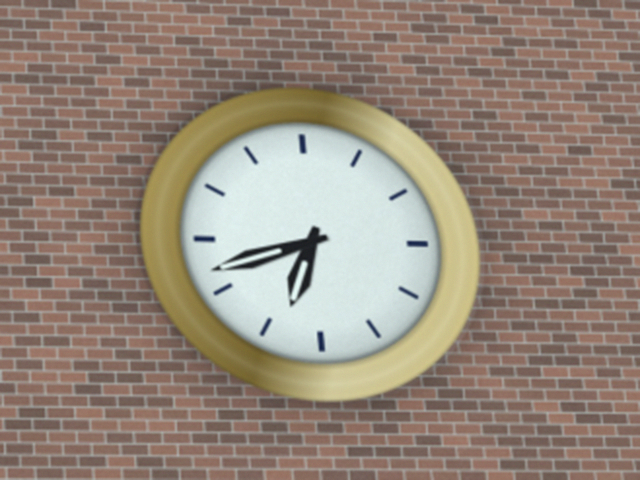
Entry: 6:42
